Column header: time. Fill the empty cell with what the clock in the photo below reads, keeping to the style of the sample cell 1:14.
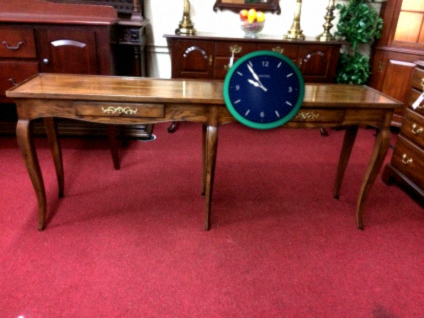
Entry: 9:54
